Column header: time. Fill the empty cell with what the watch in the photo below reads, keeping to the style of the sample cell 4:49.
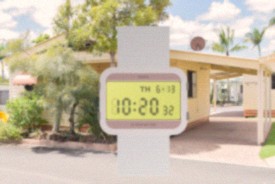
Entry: 10:20
